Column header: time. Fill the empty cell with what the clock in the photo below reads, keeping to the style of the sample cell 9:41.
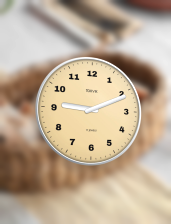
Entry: 9:11
